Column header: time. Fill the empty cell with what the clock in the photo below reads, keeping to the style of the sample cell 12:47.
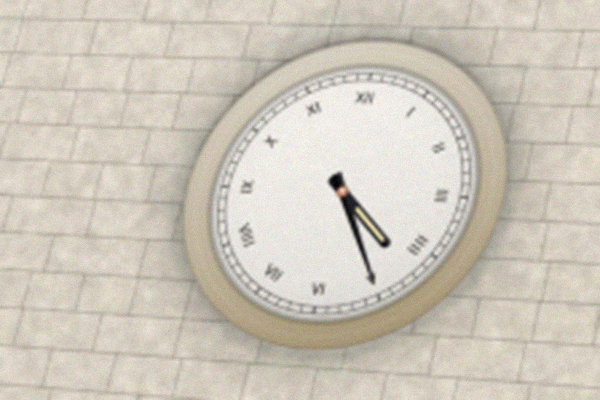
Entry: 4:25
